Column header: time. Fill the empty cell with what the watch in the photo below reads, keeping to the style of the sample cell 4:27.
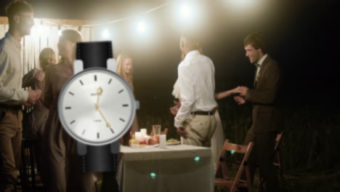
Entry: 12:25
